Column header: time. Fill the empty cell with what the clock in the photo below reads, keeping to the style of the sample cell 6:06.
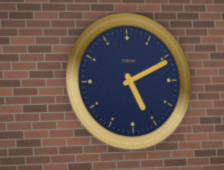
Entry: 5:11
